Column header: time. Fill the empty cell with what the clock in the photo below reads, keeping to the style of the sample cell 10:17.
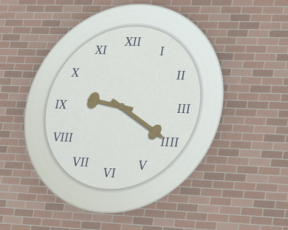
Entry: 9:20
